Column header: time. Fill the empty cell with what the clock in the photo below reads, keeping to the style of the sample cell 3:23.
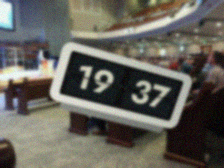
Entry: 19:37
